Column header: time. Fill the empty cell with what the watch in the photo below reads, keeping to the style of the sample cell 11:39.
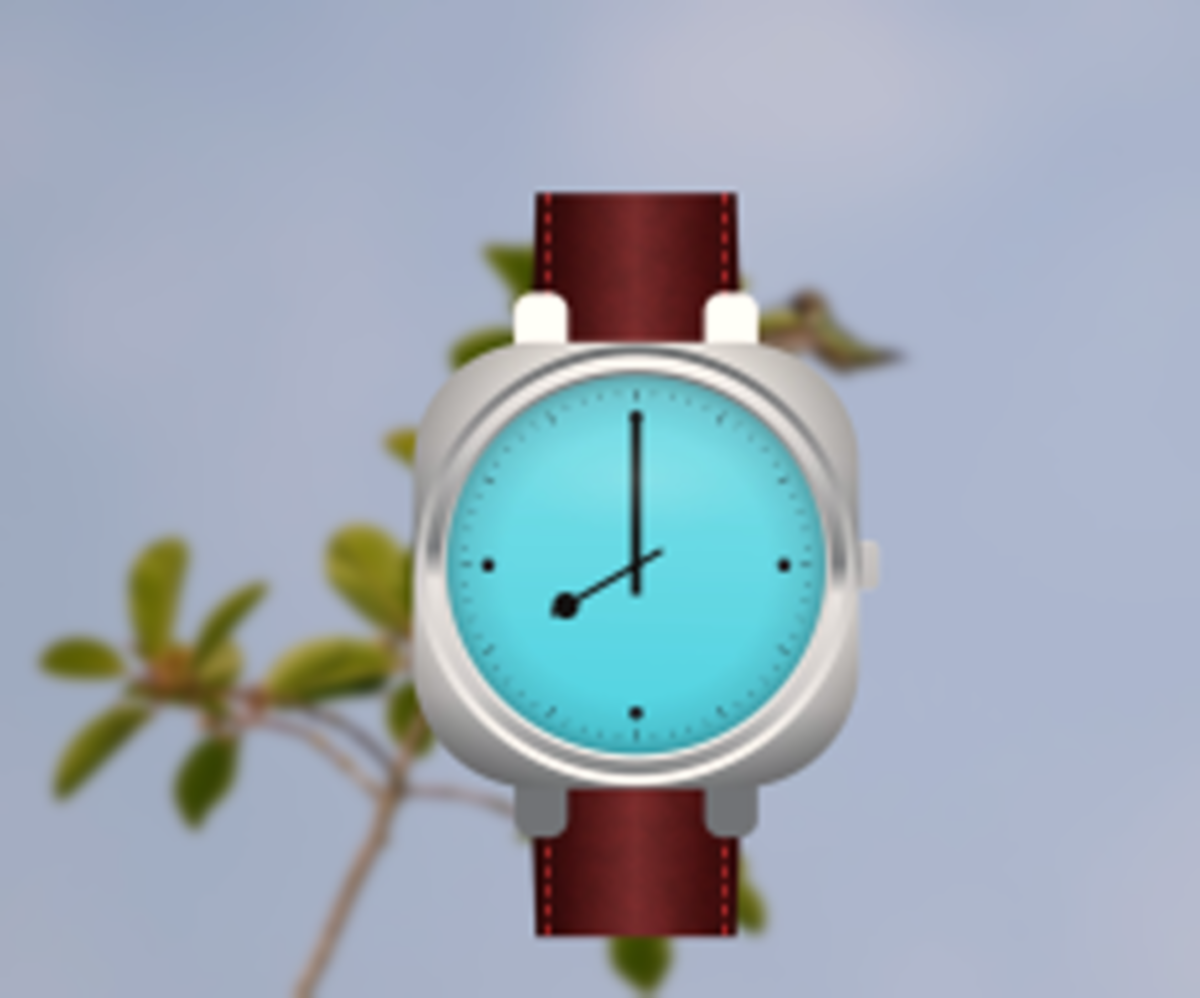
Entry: 8:00
